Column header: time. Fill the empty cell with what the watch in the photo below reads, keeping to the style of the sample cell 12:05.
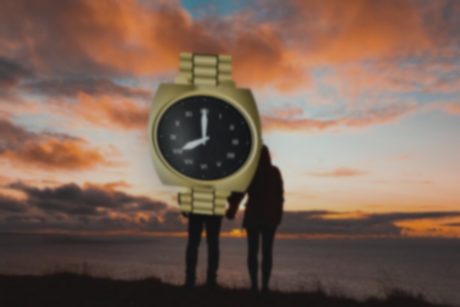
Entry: 8:00
